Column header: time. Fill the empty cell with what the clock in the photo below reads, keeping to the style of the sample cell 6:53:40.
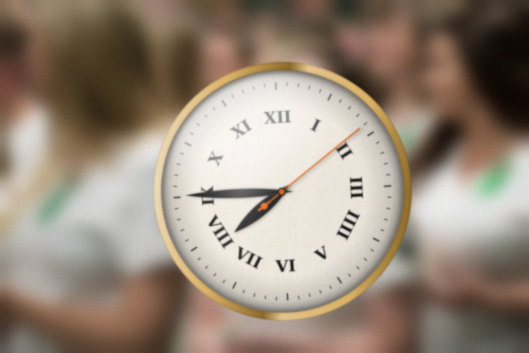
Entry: 7:45:09
